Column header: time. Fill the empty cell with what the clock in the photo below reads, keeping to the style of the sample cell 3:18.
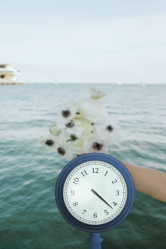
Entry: 4:22
